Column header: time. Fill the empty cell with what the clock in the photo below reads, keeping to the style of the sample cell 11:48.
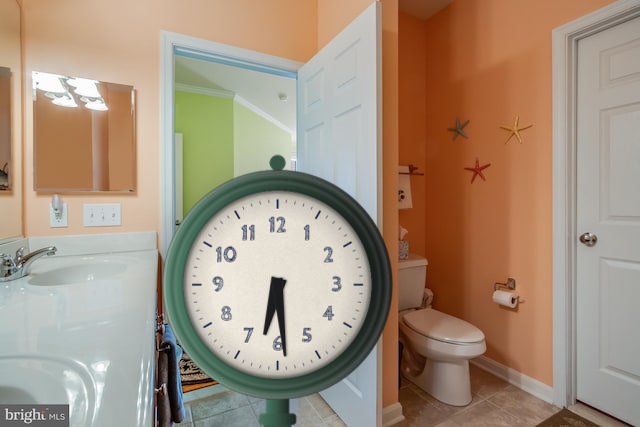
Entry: 6:29
